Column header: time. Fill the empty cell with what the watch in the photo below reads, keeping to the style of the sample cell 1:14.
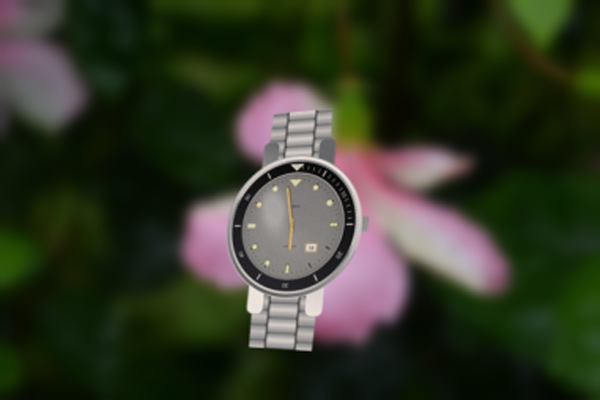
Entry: 5:58
